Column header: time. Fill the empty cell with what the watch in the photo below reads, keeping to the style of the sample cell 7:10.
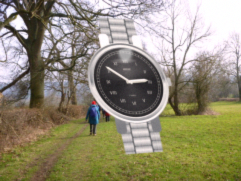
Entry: 2:51
